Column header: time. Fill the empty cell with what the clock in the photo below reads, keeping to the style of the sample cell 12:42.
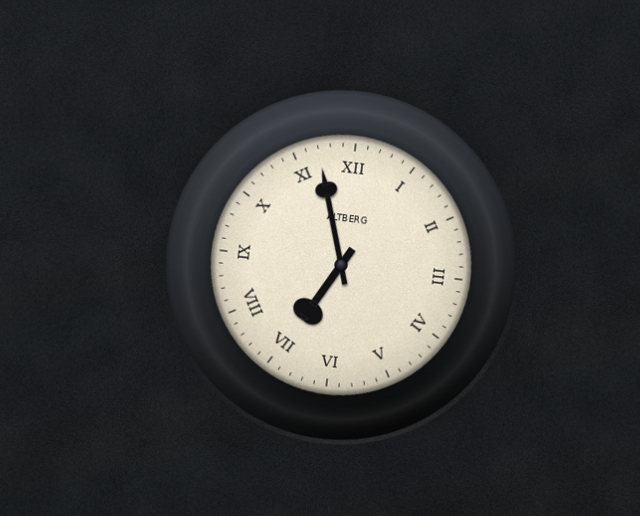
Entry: 6:57
